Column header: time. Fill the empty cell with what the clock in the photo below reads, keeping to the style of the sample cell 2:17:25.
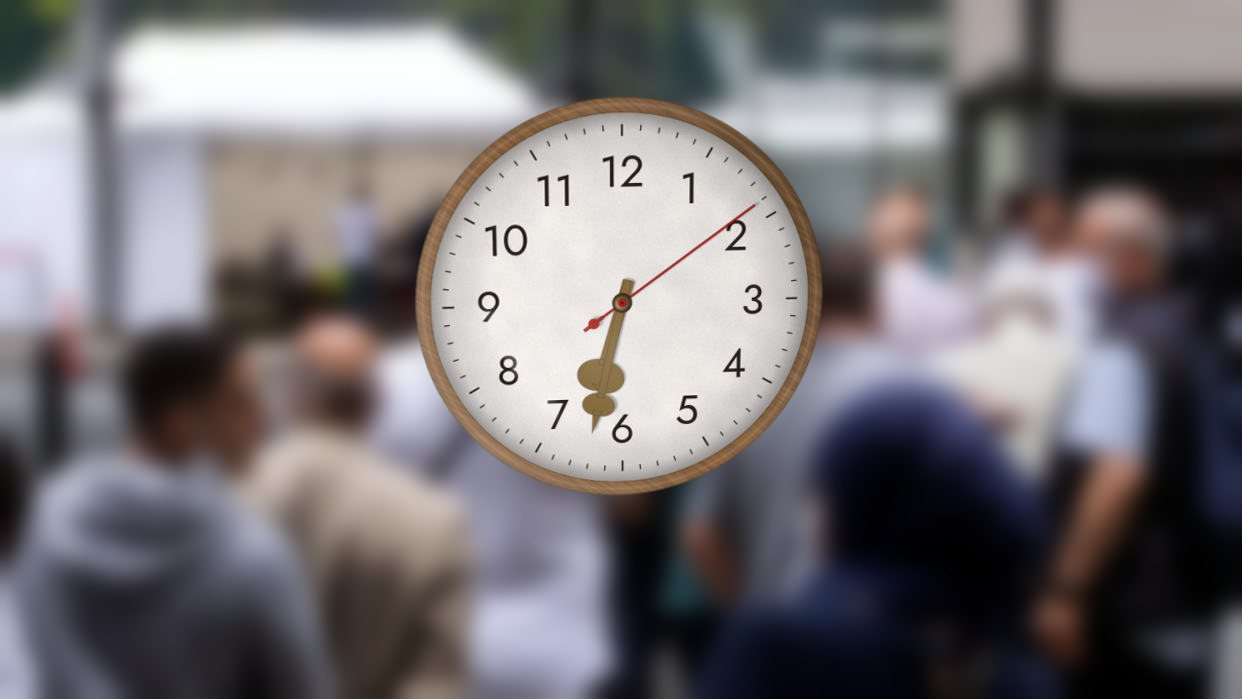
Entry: 6:32:09
